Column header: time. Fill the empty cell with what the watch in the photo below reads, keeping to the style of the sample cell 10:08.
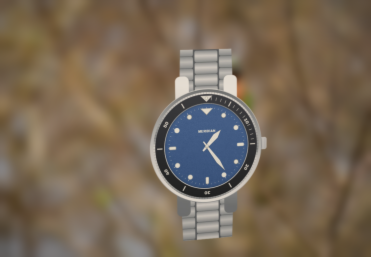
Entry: 1:24
